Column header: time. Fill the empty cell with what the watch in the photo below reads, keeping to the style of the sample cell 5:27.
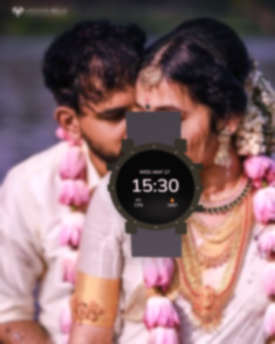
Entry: 15:30
